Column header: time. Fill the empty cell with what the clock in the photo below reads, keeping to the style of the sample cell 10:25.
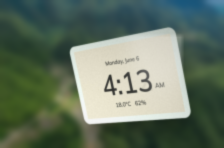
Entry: 4:13
